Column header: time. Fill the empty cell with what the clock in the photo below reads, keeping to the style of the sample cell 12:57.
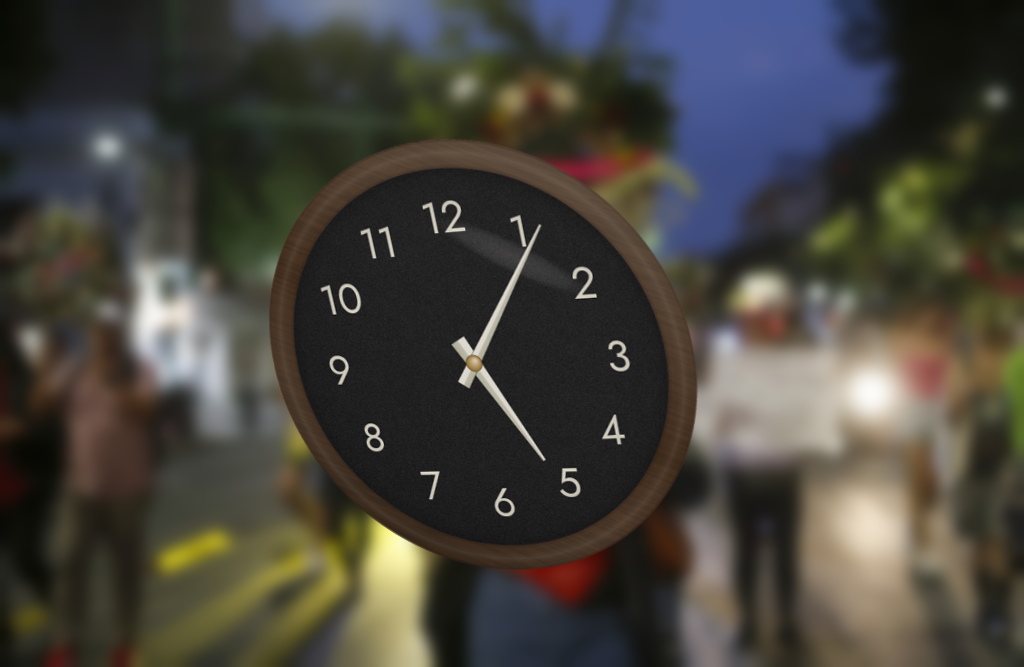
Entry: 5:06
